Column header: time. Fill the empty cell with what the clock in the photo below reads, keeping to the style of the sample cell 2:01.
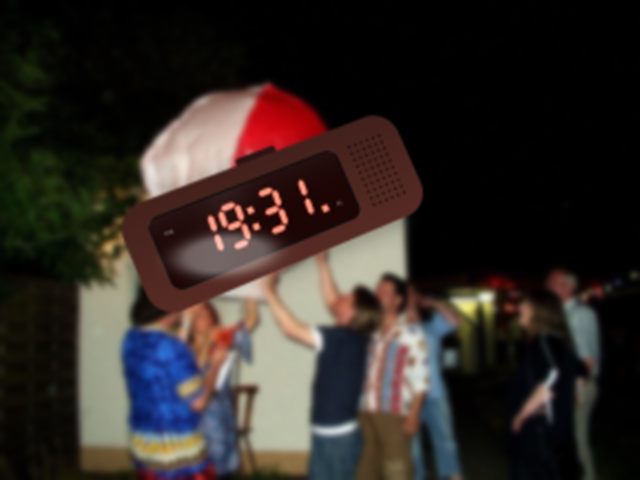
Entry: 19:31
